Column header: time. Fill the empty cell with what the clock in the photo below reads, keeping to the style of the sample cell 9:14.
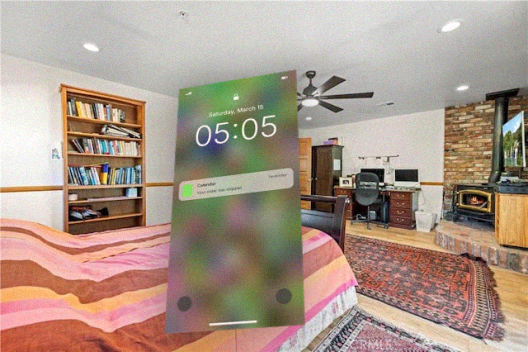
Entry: 5:05
